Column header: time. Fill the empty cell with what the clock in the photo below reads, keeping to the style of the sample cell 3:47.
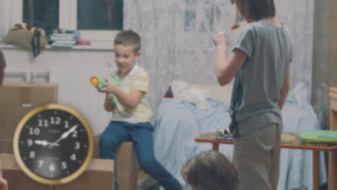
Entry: 9:08
